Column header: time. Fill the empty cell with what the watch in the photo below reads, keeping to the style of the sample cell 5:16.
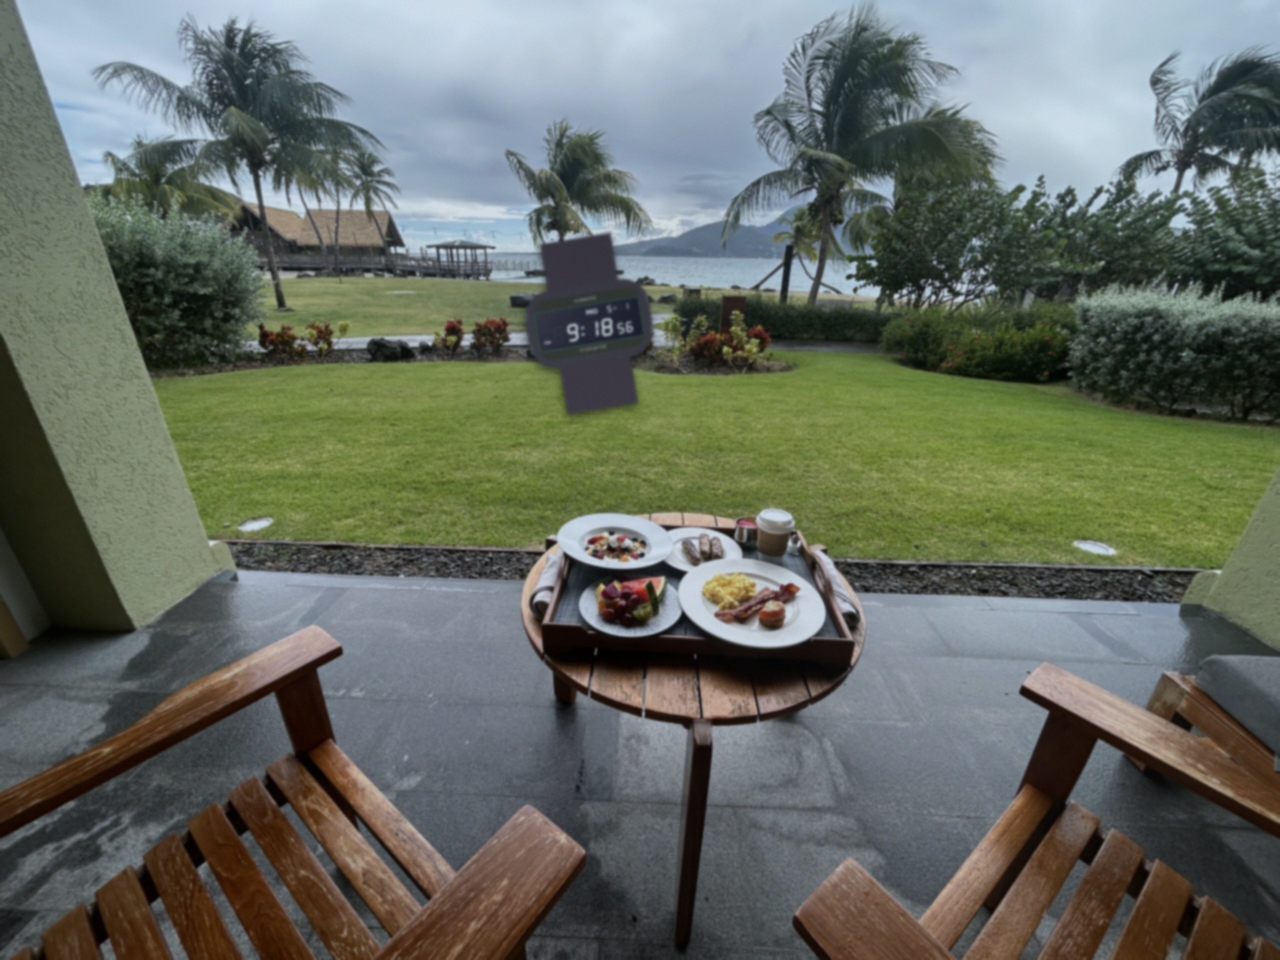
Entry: 9:18
